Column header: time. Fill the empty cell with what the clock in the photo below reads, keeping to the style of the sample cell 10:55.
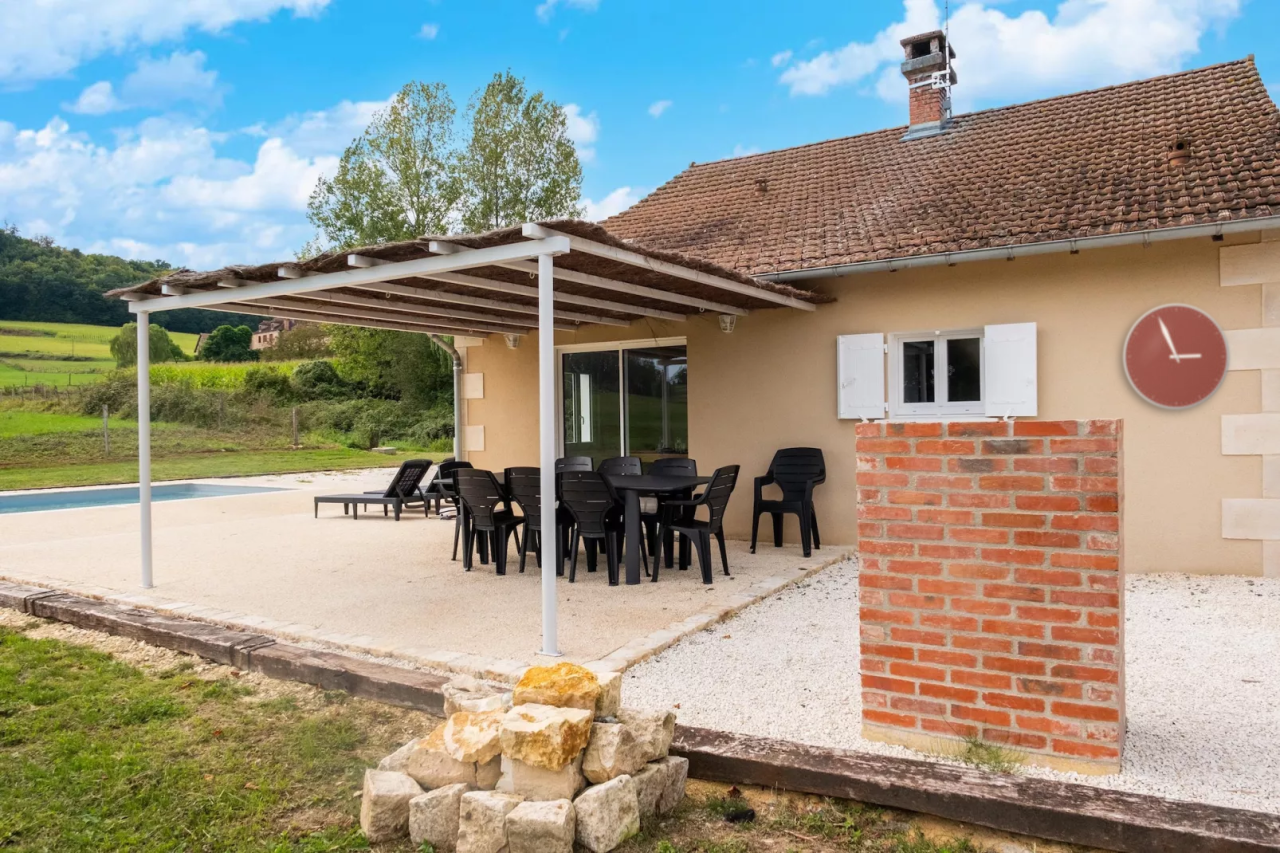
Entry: 2:56
